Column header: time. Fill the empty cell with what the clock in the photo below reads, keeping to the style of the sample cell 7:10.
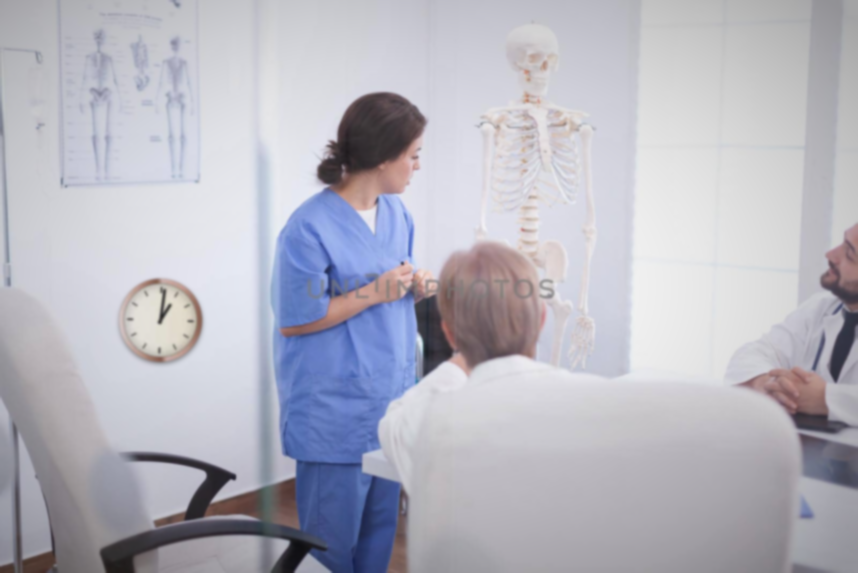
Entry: 1:01
